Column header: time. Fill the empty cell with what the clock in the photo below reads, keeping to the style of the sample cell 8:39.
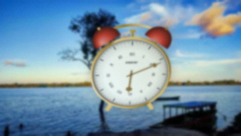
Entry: 6:11
